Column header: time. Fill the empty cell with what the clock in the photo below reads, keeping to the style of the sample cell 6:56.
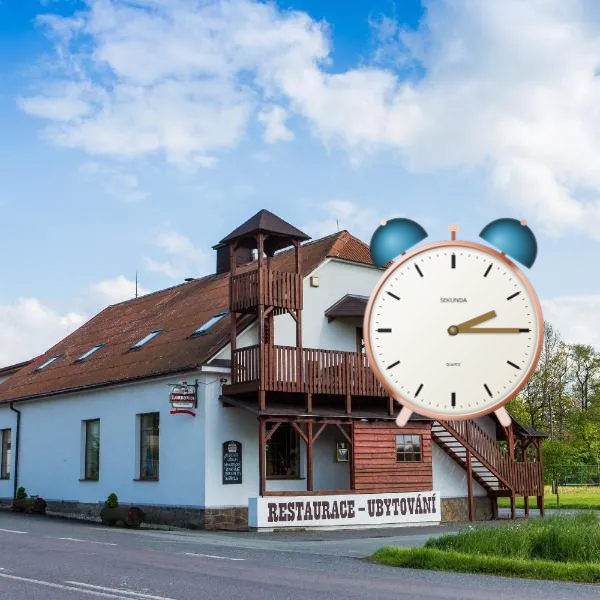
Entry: 2:15
